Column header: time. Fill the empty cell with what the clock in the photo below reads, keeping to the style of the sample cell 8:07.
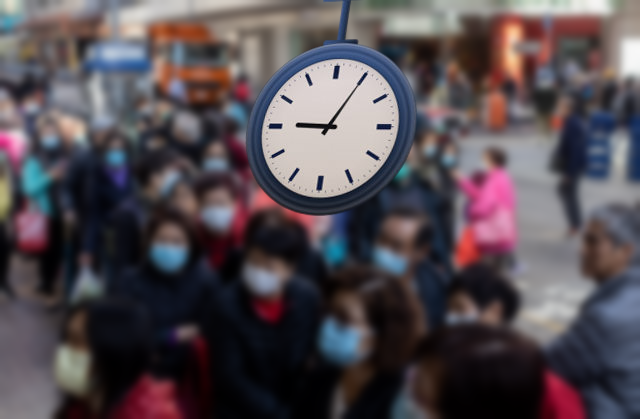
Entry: 9:05
